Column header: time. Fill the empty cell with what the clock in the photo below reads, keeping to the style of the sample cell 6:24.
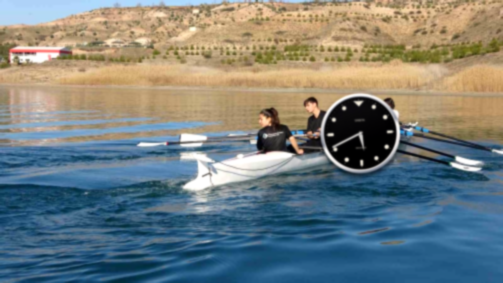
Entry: 5:41
